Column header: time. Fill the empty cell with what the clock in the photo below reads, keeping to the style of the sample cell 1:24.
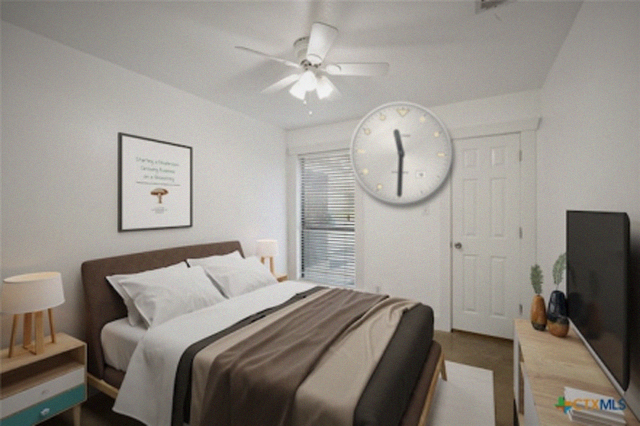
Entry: 11:30
